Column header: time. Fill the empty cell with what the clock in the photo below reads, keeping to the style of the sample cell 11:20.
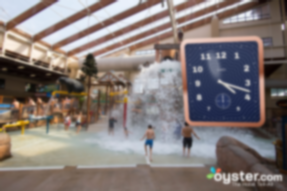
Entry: 4:18
